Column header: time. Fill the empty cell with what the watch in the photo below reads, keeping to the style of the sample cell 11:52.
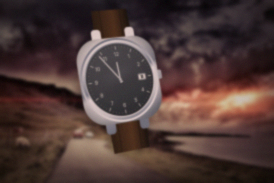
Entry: 11:54
